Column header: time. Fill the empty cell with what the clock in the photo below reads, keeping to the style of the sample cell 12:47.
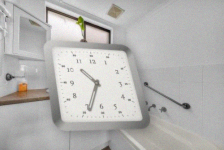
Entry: 10:34
